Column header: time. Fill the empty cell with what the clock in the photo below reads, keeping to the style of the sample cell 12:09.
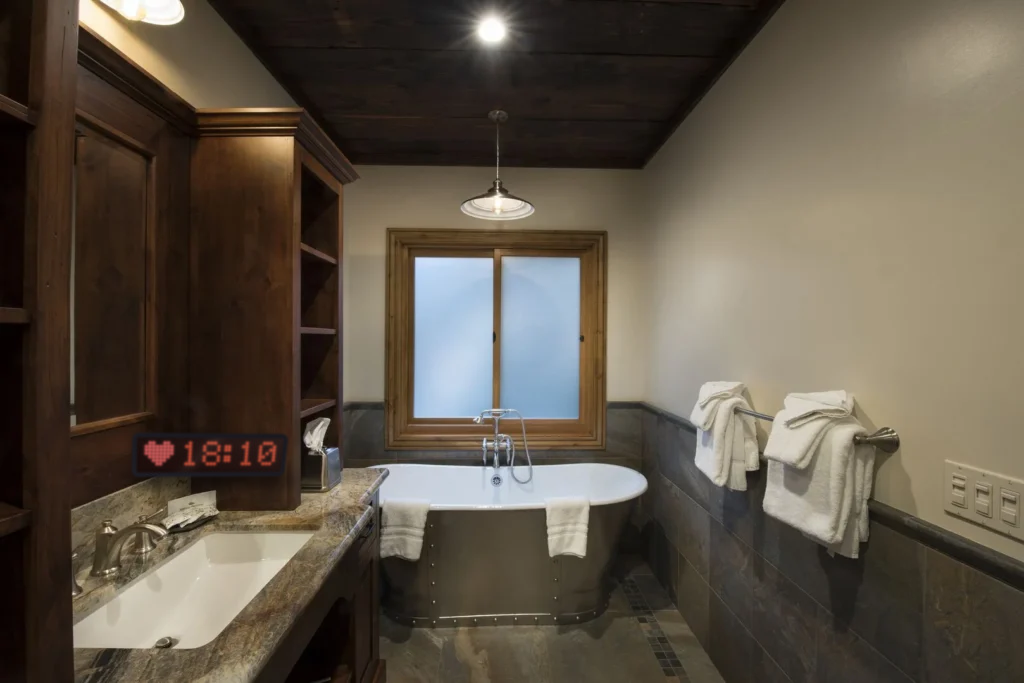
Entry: 18:10
